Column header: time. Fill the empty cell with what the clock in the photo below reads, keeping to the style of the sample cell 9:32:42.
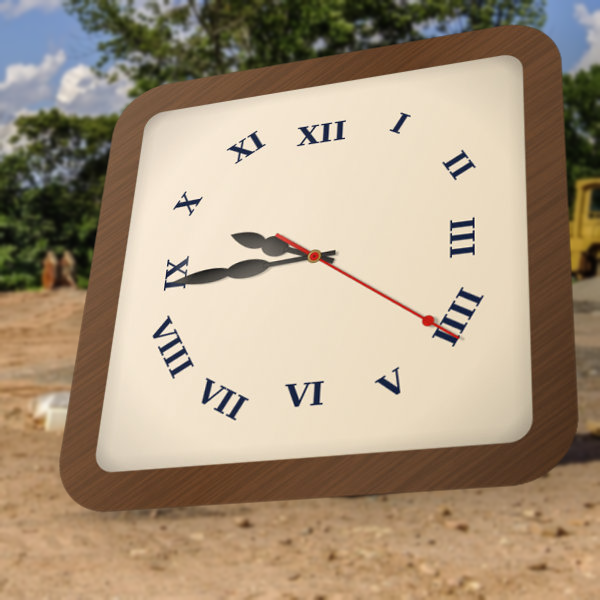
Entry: 9:44:21
